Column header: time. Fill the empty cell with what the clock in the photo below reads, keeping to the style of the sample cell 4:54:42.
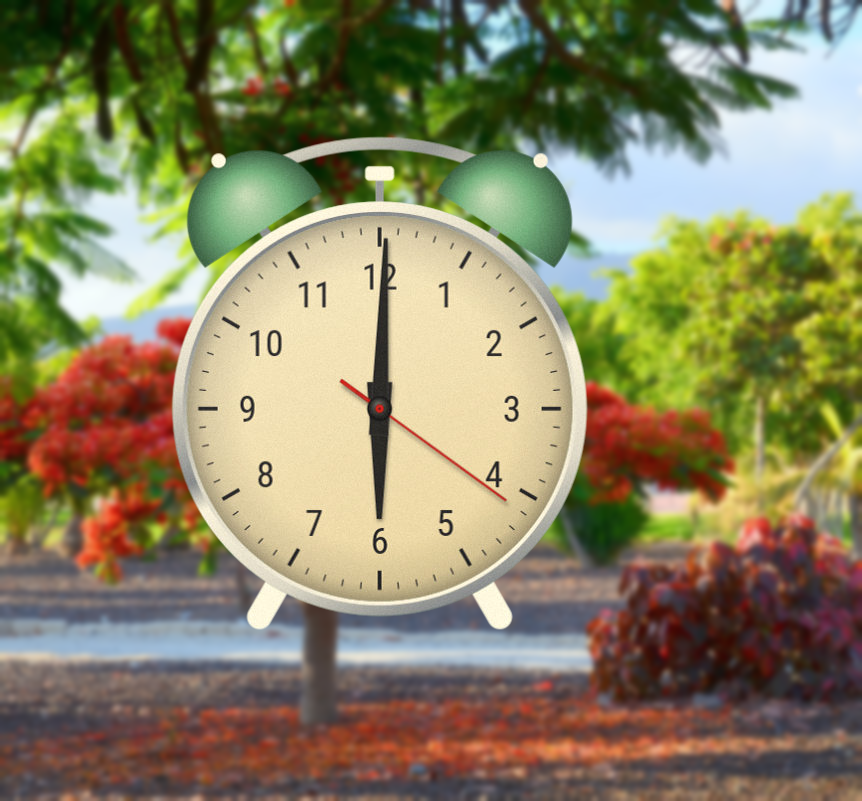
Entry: 6:00:21
